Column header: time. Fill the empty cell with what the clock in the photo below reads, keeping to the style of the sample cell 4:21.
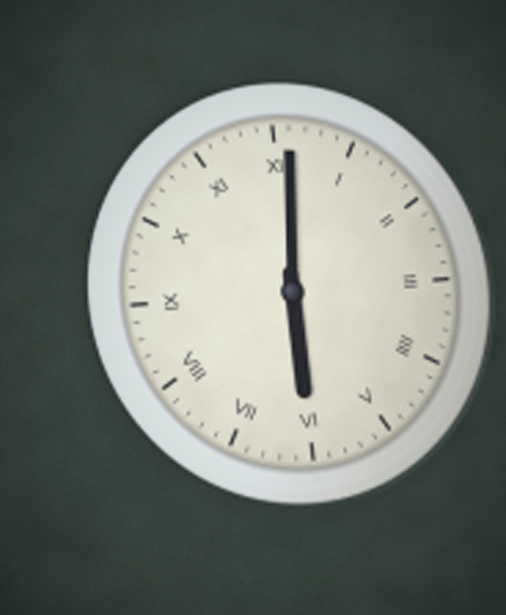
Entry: 6:01
